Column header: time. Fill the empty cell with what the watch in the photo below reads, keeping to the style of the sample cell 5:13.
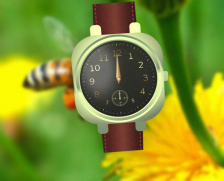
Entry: 12:00
